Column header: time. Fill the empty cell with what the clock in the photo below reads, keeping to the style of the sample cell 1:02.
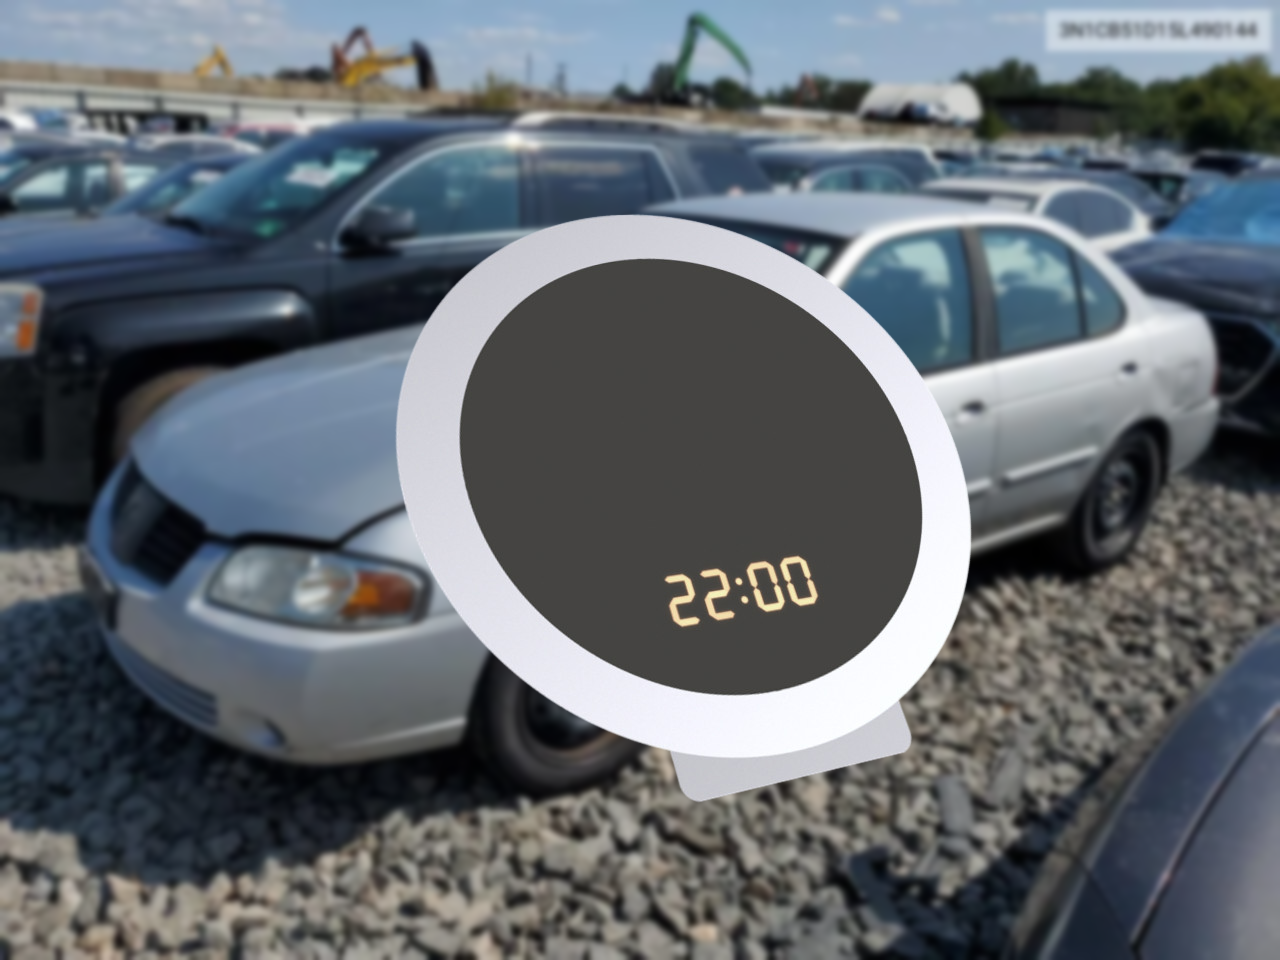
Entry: 22:00
